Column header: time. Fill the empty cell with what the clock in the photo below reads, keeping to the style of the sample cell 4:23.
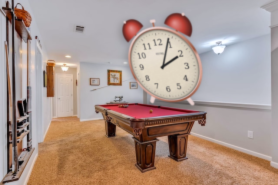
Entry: 2:04
